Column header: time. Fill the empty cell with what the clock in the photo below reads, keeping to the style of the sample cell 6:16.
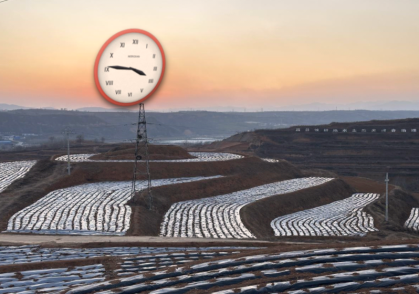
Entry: 3:46
